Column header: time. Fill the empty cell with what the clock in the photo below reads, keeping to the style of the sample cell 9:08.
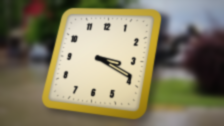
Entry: 3:19
